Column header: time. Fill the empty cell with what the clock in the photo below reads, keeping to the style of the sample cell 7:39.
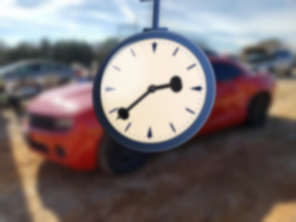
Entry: 2:38
